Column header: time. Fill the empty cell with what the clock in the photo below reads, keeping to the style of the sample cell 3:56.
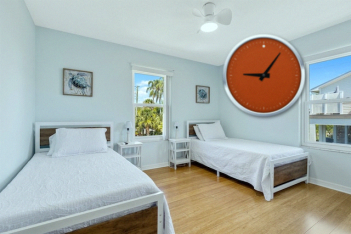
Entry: 9:06
